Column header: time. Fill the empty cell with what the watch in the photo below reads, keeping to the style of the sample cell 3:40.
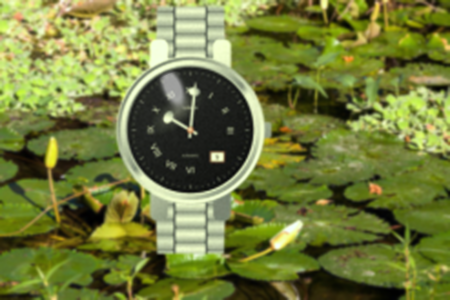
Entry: 10:01
